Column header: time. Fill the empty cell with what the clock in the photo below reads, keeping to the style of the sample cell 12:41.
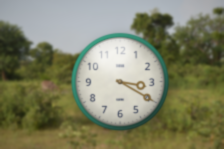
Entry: 3:20
